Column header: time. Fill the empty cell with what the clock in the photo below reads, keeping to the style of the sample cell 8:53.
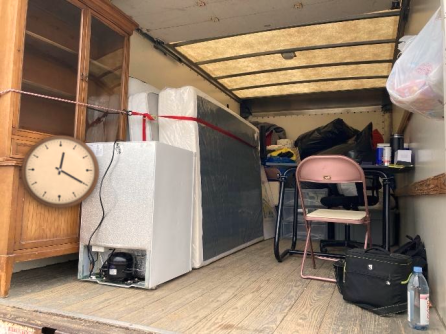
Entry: 12:20
